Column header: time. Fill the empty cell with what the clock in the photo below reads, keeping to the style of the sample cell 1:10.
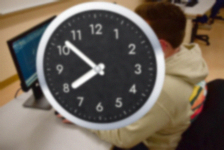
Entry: 7:52
